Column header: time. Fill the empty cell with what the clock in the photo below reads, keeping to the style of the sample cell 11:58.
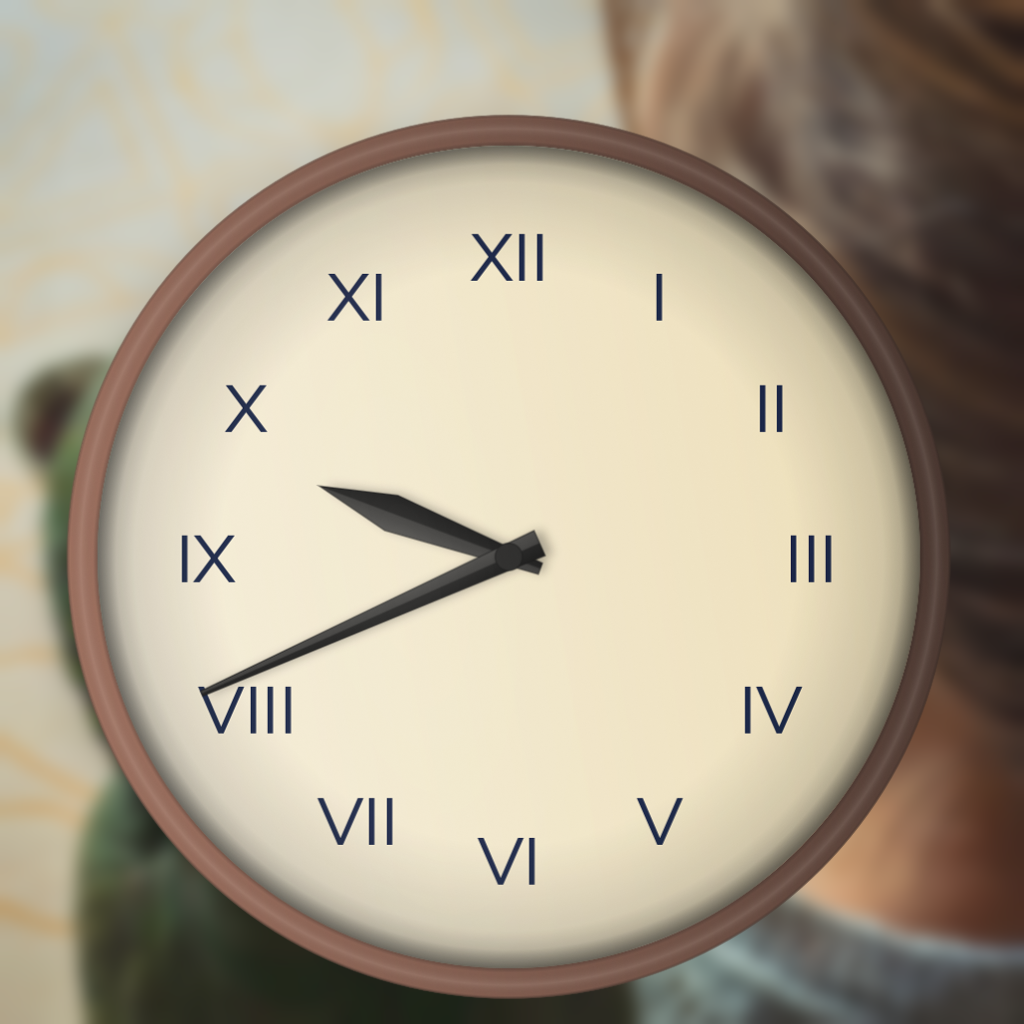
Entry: 9:41
